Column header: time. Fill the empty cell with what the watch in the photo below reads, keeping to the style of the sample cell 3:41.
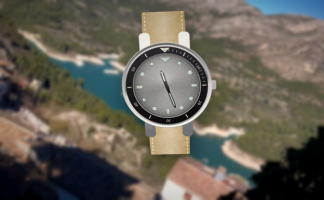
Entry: 11:27
